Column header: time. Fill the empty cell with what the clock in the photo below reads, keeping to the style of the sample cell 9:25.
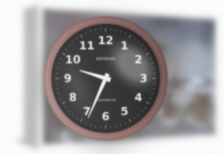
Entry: 9:34
